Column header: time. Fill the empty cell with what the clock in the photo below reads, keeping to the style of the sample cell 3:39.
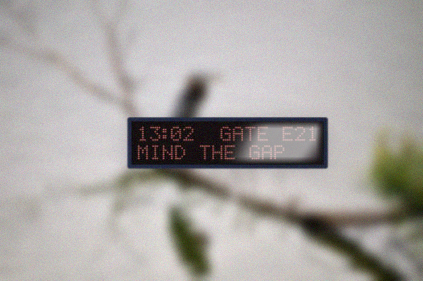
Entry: 13:02
